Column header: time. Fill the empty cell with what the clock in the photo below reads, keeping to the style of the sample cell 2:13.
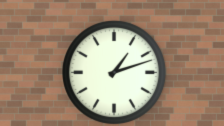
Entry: 1:12
